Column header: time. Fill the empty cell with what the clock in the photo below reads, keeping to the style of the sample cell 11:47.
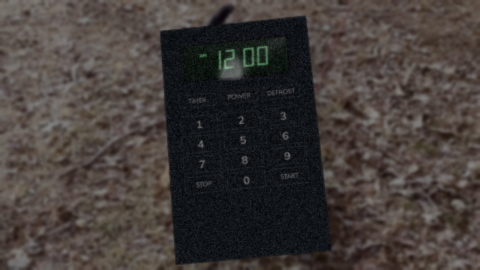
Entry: 12:00
